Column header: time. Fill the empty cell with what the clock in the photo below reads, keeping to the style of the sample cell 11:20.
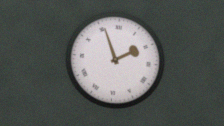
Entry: 1:56
